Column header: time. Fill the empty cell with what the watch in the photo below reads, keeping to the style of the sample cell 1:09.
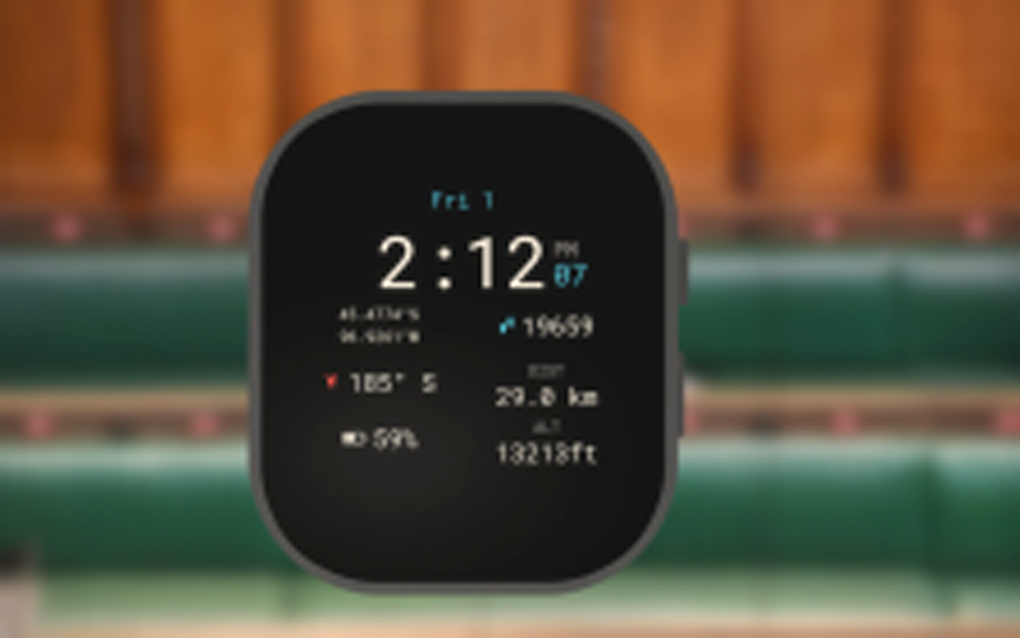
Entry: 2:12
